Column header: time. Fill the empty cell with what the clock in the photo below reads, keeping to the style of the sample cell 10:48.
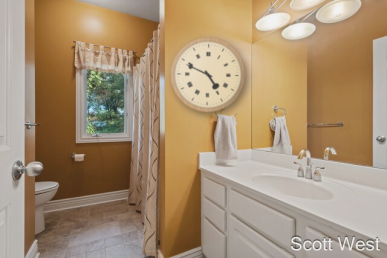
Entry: 4:49
